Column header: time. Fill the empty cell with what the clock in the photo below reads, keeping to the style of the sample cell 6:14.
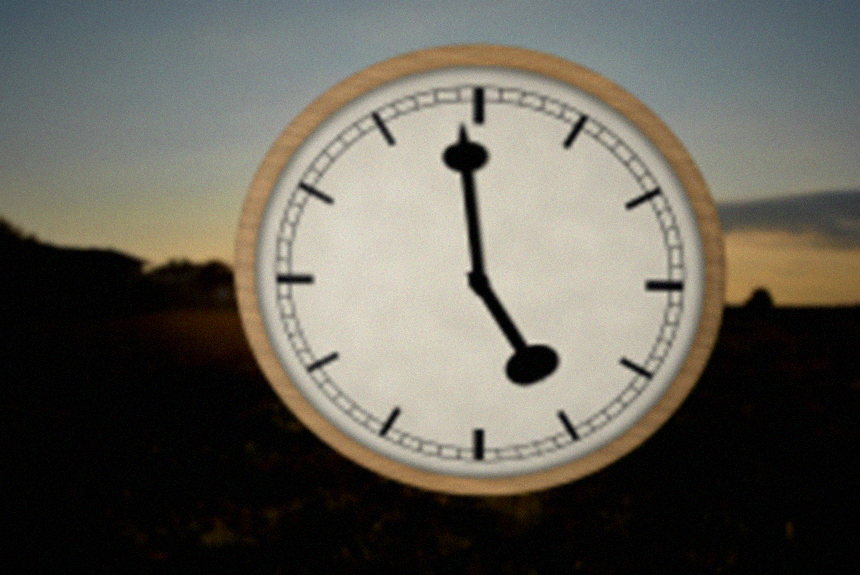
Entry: 4:59
